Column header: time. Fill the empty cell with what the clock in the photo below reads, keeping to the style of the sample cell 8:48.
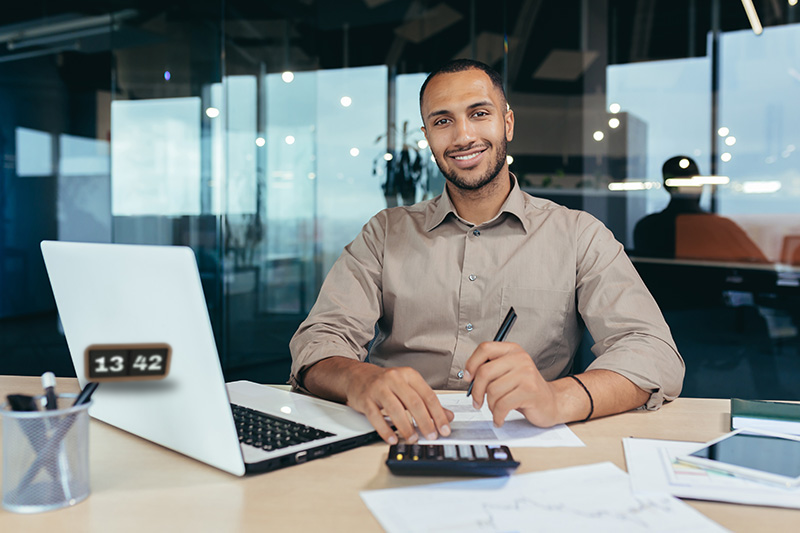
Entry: 13:42
